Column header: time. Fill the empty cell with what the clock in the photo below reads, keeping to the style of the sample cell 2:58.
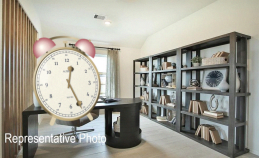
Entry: 12:26
